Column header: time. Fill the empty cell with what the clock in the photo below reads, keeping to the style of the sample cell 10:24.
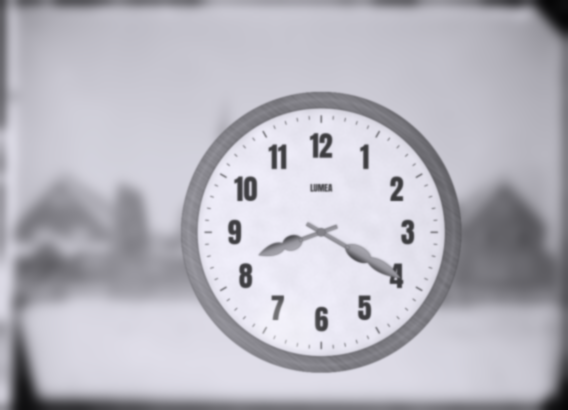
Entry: 8:20
